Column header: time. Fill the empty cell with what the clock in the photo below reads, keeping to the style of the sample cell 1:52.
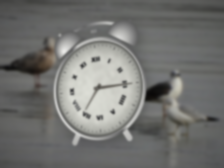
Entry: 7:15
